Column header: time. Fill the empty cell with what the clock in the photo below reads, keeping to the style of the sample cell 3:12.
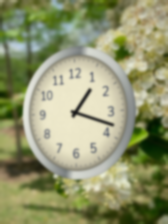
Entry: 1:18
